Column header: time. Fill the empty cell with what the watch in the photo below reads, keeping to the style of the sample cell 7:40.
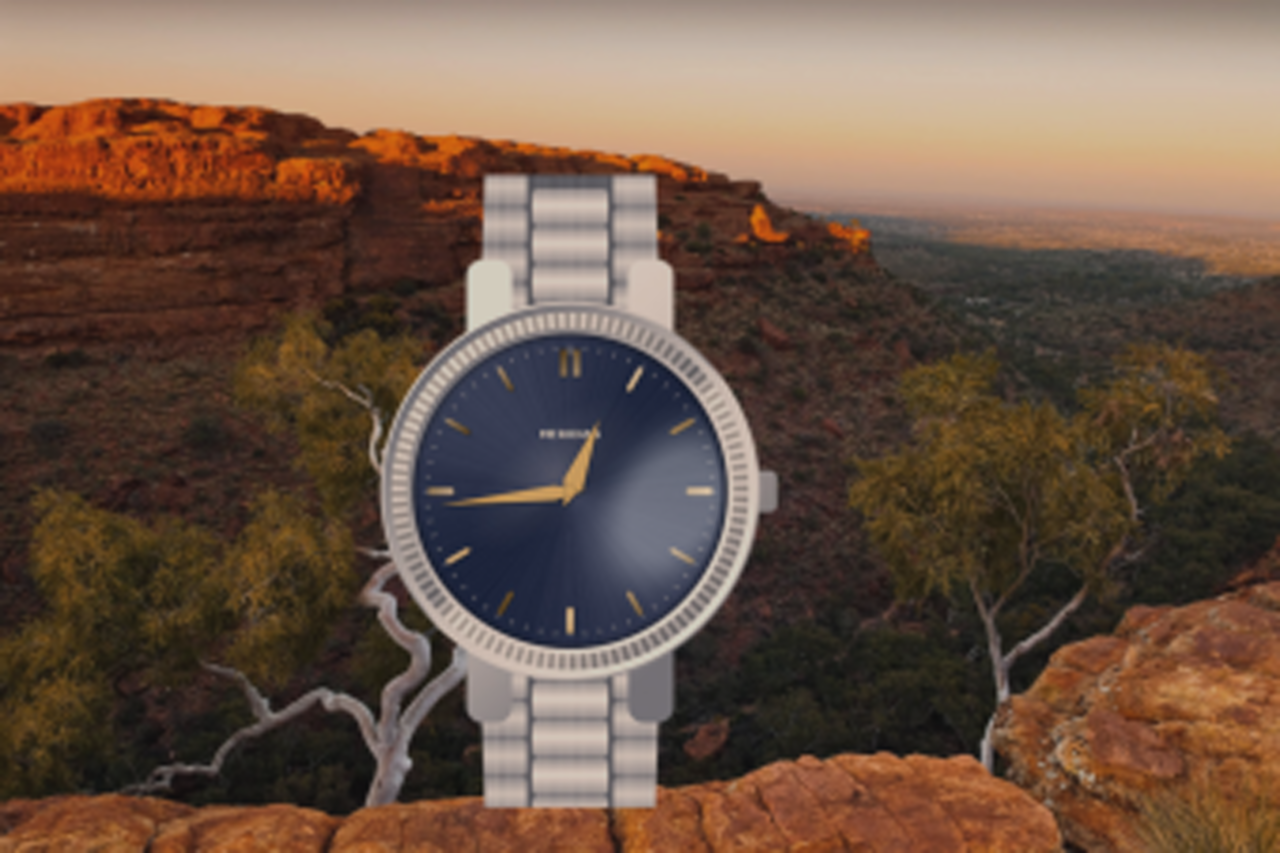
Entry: 12:44
